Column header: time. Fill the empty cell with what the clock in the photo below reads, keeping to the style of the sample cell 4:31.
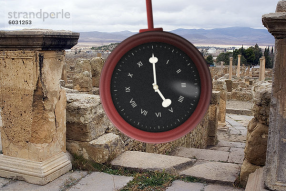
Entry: 5:00
